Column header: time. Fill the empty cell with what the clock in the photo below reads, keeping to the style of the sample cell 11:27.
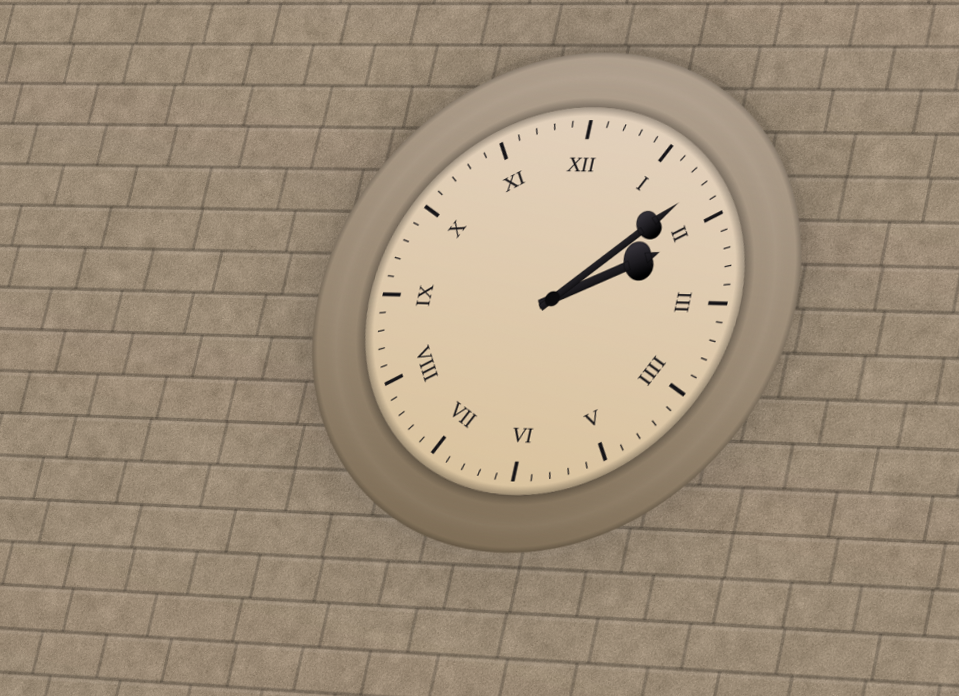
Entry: 2:08
